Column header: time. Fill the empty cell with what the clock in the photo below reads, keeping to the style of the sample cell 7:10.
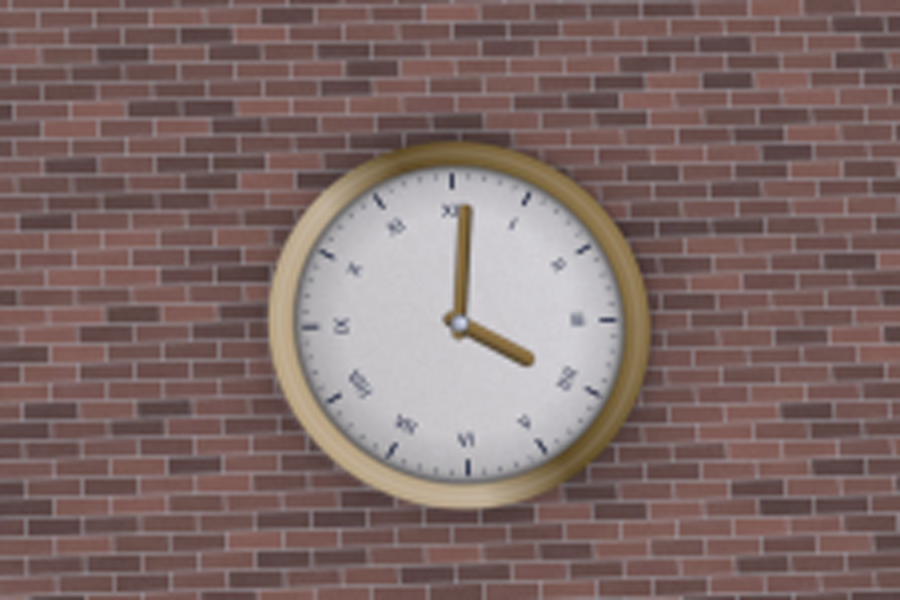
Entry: 4:01
